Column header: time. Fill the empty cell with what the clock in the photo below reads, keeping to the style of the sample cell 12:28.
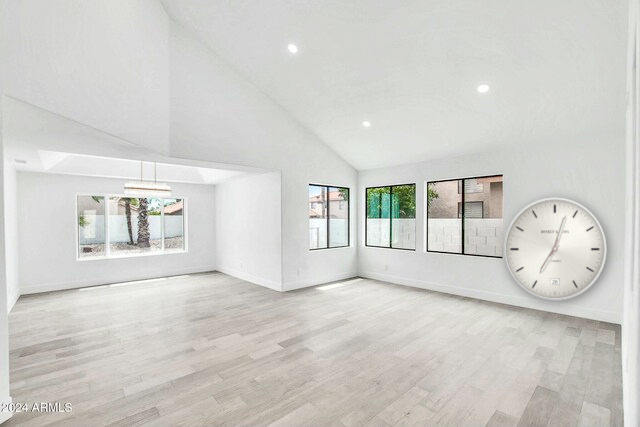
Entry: 7:03
